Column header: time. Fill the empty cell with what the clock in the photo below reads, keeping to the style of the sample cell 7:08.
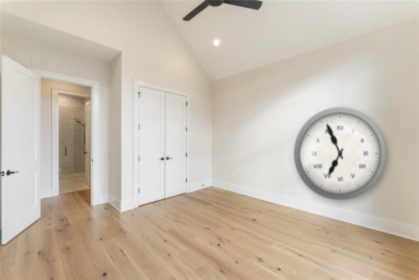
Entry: 6:56
